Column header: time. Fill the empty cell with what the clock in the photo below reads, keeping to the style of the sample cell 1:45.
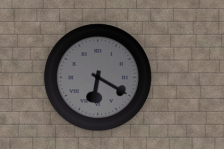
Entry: 6:20
